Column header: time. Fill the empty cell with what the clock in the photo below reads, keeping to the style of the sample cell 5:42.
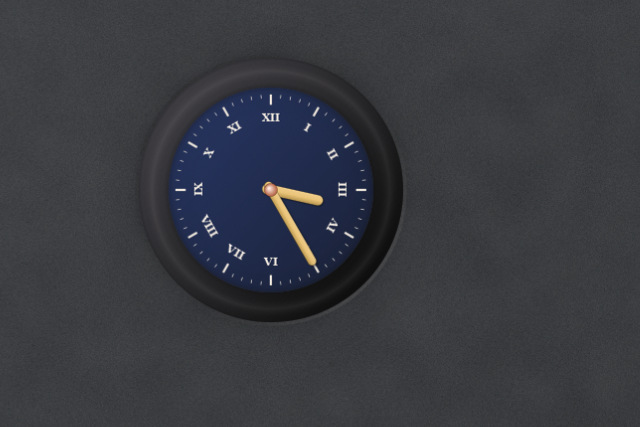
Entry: 3:25
